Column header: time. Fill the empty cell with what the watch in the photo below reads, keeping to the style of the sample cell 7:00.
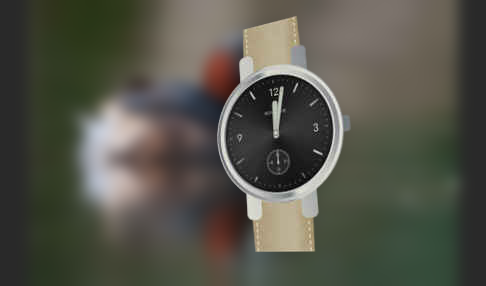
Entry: 12:02
